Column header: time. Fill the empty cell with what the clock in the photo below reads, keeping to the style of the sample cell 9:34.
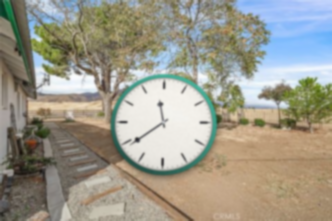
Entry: 11:39
